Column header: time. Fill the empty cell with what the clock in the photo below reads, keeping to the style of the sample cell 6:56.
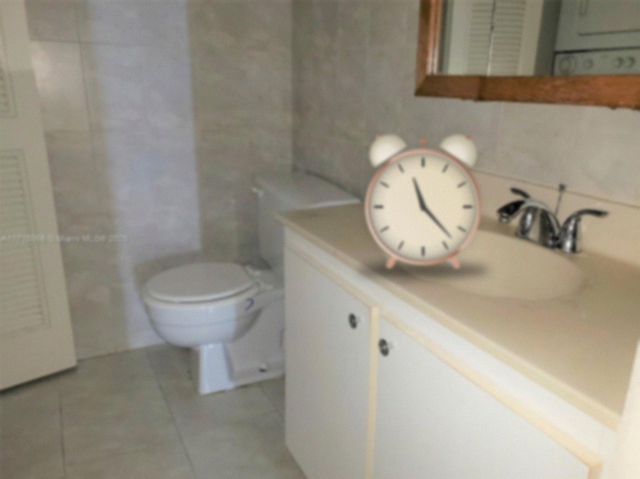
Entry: 11:23
